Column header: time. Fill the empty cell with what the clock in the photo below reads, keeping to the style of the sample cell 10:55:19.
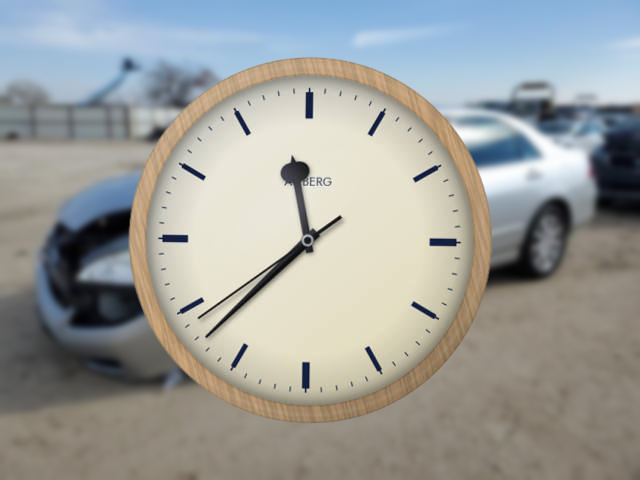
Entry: 11:37:39
